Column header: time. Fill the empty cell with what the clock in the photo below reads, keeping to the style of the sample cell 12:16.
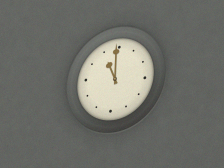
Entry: 10:59
